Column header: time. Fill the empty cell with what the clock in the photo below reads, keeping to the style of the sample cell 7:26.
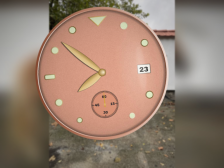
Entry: 7:52
